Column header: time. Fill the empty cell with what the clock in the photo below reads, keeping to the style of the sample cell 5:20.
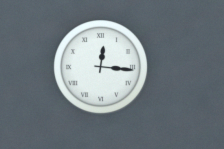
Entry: 12:16
